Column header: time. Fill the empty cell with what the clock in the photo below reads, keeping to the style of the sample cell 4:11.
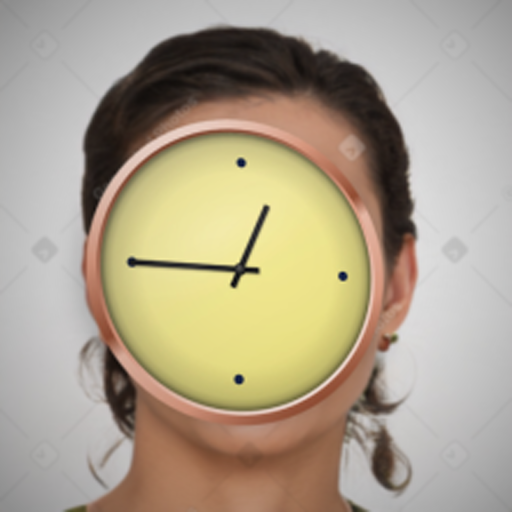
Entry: 12:45
